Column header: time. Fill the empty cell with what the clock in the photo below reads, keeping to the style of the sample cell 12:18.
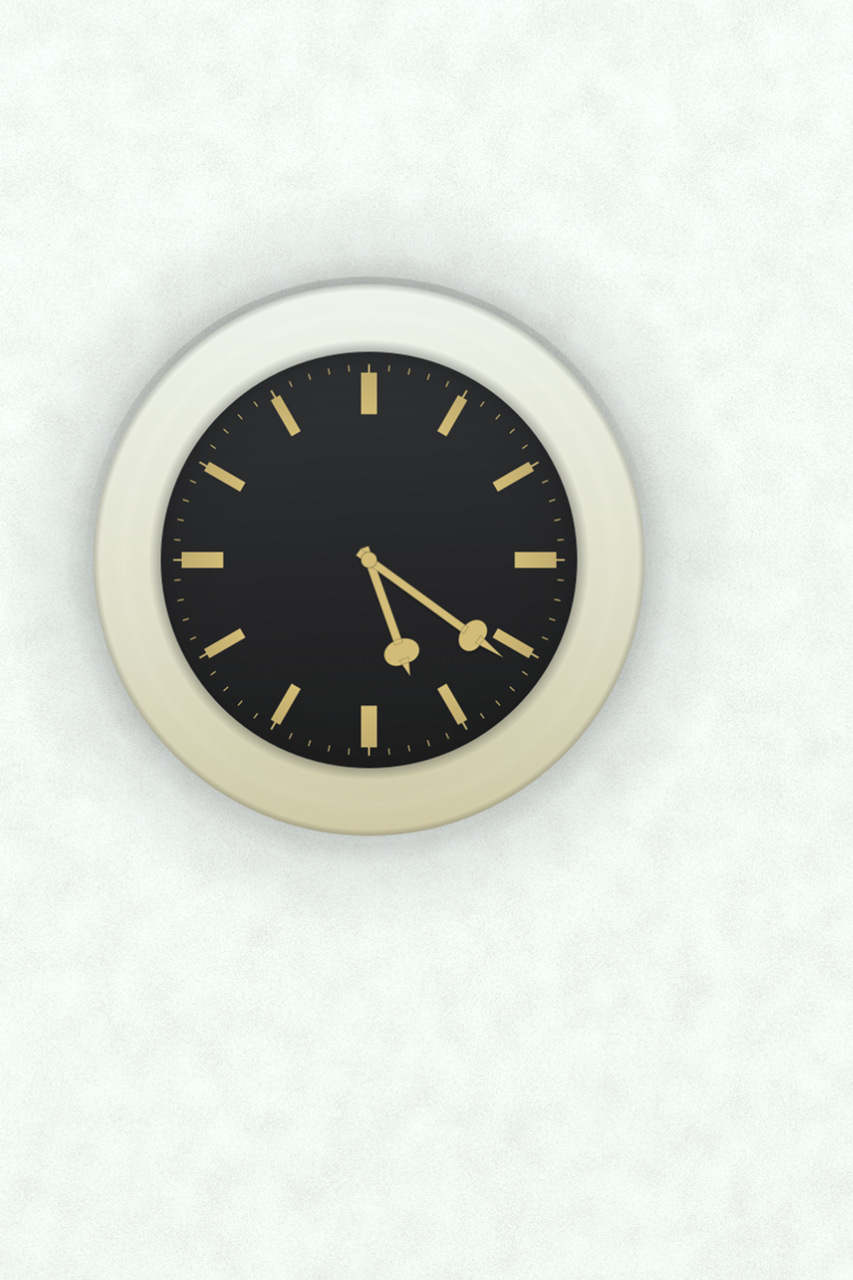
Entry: 5:21
